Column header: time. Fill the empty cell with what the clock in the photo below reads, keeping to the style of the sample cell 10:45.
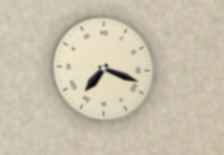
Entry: 7:18
